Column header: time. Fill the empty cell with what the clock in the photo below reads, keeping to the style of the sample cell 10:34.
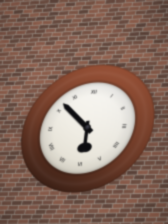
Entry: 5:52
